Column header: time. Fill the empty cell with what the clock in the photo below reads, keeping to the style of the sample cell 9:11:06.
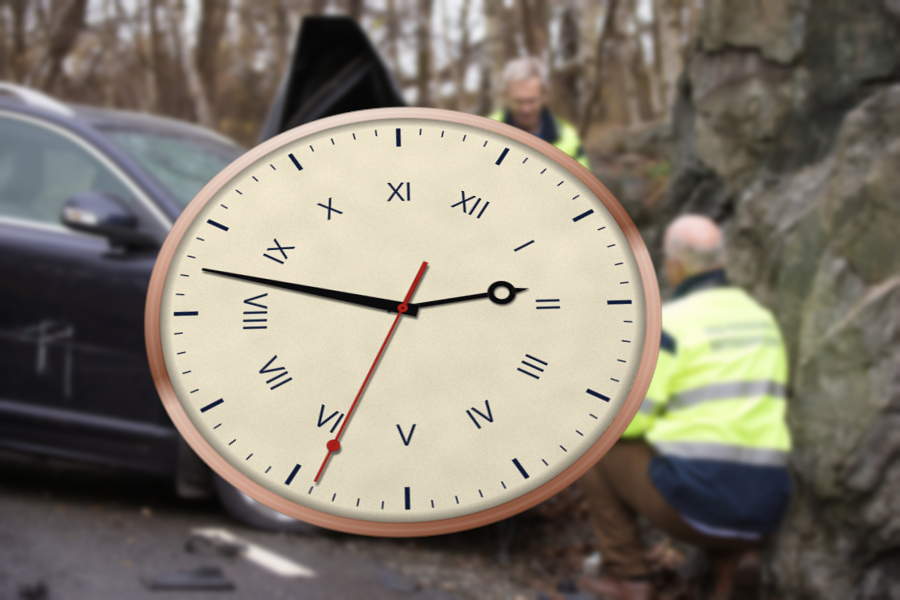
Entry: 1:42:29
